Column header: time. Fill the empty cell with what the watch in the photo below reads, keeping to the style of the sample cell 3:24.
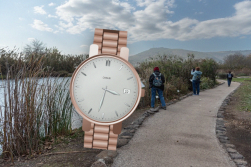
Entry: 3:32
